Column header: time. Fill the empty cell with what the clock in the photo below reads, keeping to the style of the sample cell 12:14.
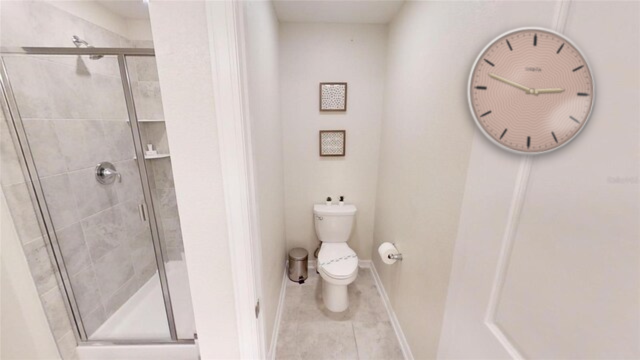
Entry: 2:48
